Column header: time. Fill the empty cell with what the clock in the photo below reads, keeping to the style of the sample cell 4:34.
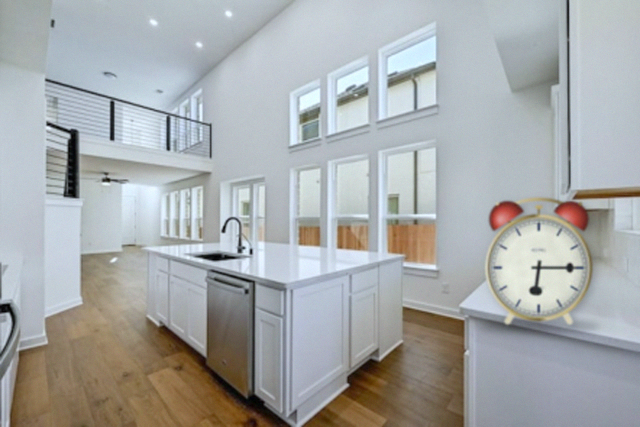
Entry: 6:15
